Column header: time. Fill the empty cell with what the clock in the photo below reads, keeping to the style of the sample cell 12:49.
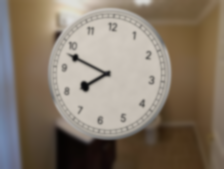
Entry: 7:48
